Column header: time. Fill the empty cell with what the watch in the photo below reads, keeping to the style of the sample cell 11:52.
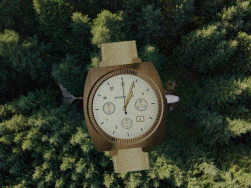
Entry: 1:04
